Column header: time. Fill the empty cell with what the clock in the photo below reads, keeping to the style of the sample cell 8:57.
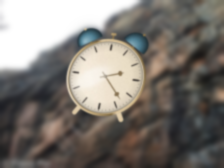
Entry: 2:23
